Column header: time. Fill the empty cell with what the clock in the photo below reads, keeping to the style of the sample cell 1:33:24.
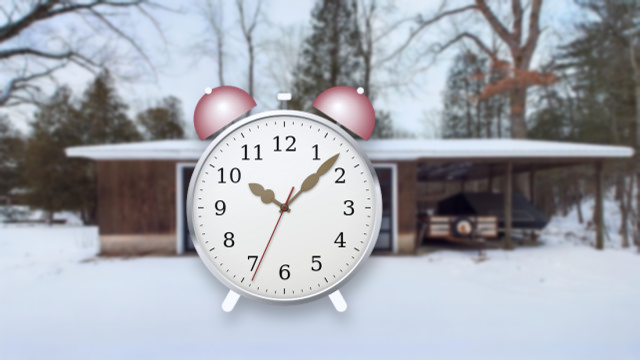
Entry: 10:07:34
